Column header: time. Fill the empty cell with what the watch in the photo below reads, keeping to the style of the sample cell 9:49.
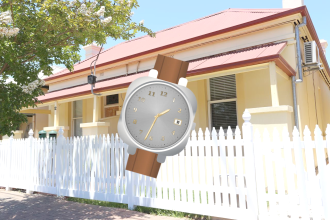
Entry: 1:32
